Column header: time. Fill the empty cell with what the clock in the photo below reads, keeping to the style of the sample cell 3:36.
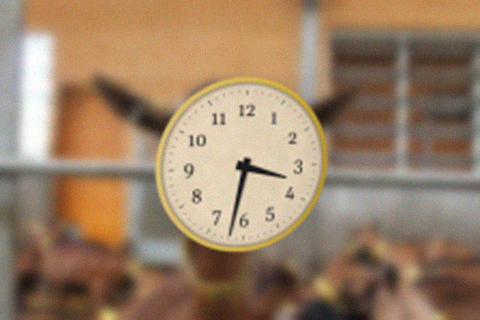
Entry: 3:32
